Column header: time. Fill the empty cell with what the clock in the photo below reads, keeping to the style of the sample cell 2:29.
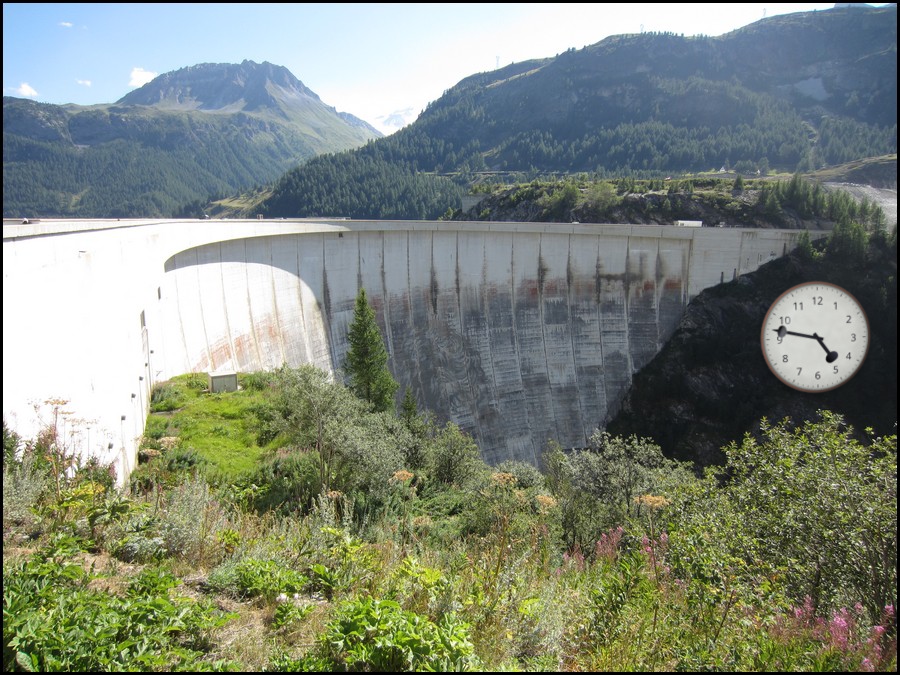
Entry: 4:47
